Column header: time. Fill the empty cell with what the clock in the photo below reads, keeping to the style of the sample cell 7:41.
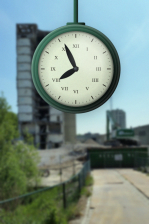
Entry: 7:56
